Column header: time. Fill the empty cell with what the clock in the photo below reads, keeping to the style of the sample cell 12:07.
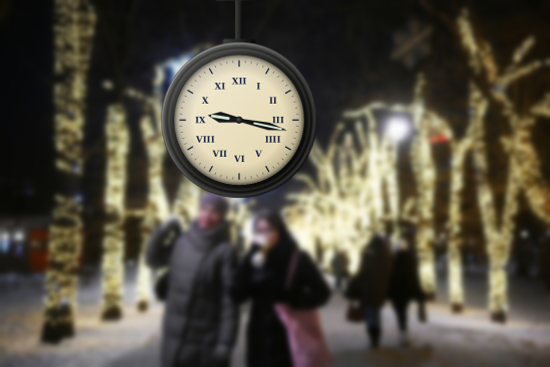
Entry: 9:17
